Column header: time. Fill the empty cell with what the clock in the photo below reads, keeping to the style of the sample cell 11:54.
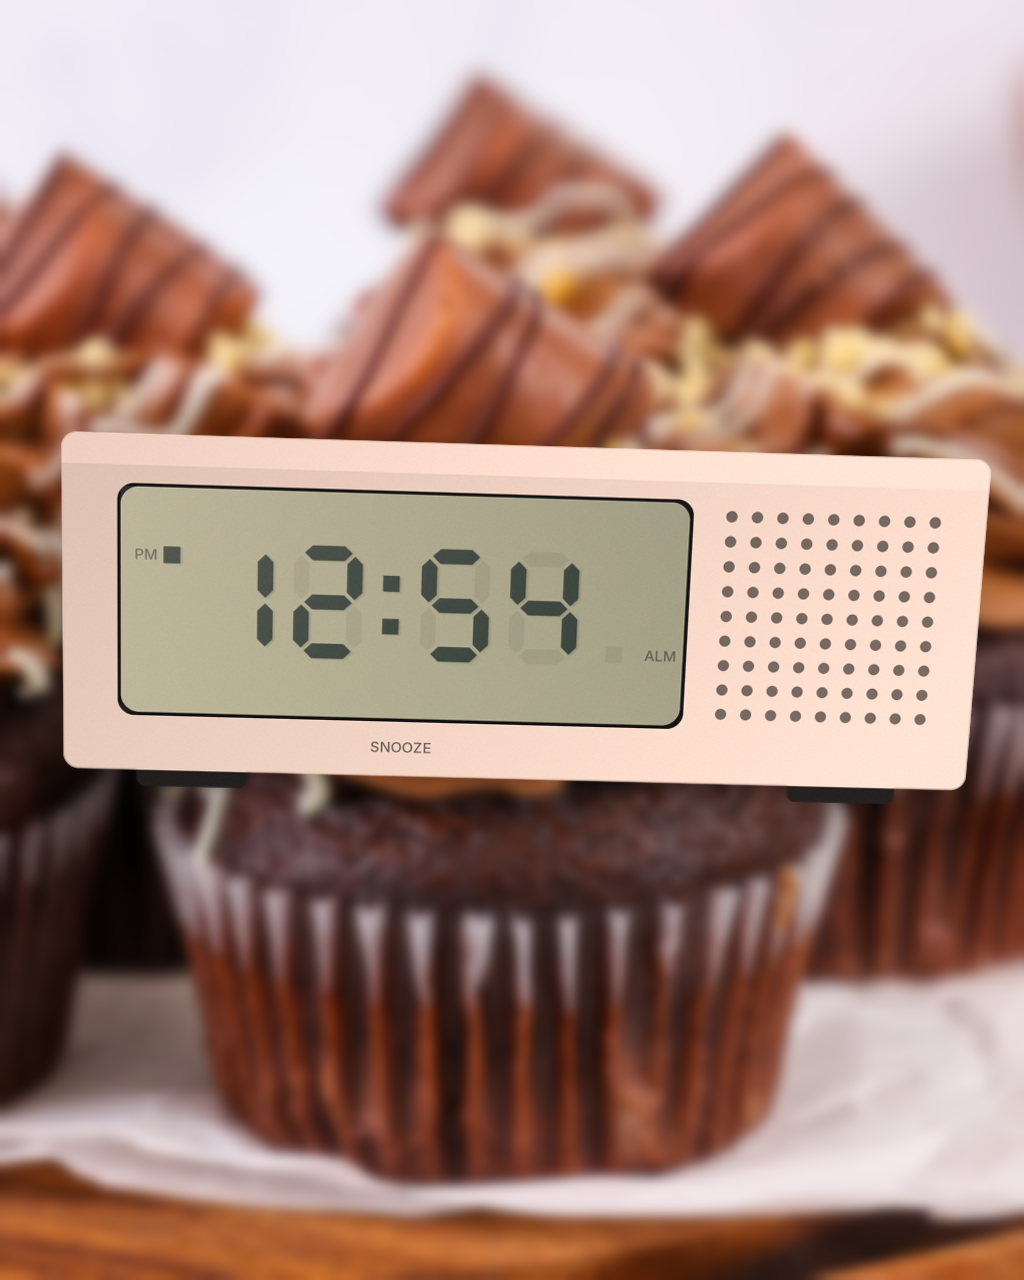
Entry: 12:54
